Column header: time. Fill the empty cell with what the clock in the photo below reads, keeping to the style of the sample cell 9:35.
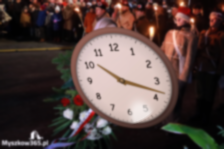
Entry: 10:18
